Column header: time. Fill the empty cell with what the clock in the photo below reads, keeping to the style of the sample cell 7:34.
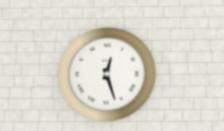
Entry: 12:27
